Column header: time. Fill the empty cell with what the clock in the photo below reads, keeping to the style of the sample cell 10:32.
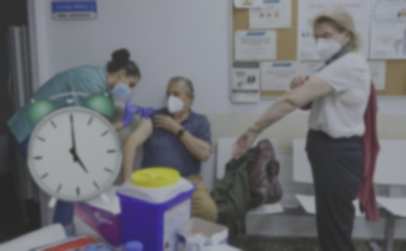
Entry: 5:00
